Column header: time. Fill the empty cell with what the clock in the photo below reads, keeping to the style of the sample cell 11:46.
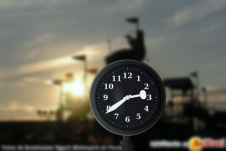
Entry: 2:39
